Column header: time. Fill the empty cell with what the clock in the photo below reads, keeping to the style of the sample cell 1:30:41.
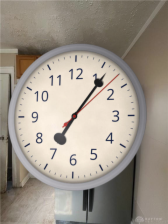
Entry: 7:06:08
